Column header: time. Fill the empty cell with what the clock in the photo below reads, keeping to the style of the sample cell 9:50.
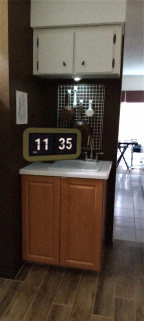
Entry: 11:35
